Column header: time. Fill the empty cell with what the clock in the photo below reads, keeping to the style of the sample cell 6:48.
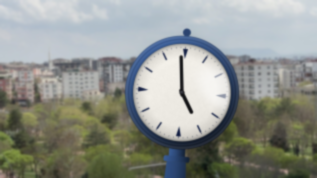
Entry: 4:59
